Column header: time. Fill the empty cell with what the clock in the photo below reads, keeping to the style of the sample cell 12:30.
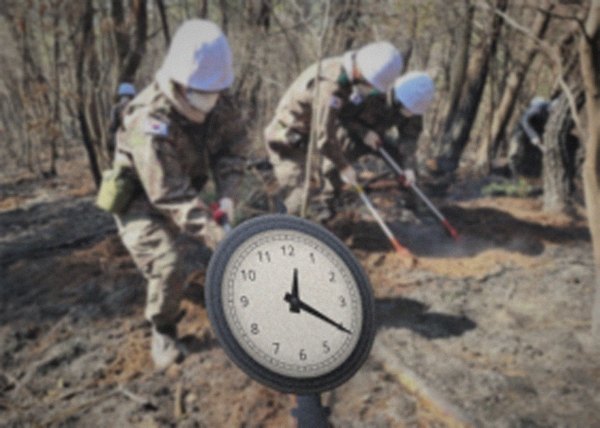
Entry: 12:20
